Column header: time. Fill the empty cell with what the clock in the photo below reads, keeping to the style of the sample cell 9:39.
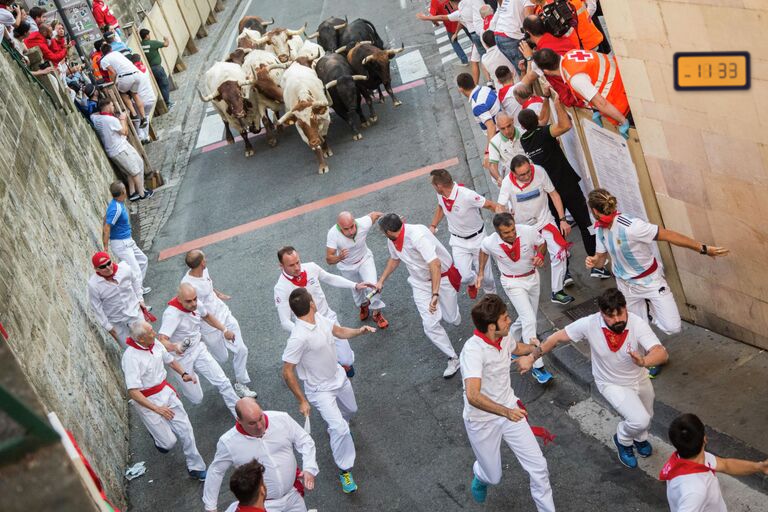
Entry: 11:33
